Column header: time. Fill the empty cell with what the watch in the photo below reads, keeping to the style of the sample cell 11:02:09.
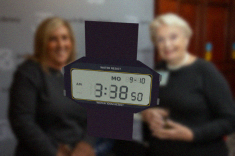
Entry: 3:38:50
